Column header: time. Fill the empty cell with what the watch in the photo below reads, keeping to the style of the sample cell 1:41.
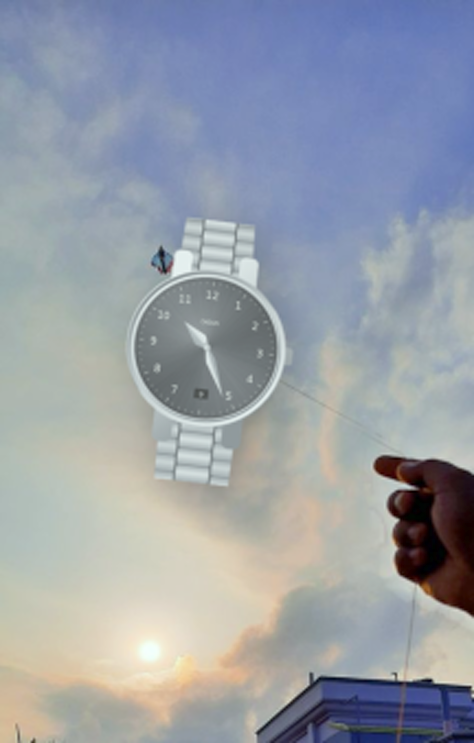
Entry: 10:26
